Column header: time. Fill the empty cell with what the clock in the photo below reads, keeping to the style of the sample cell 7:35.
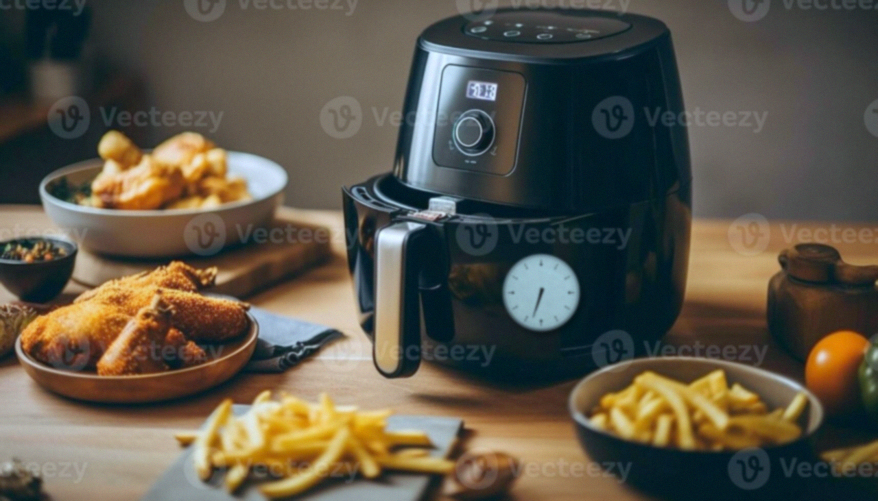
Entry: 6:33
